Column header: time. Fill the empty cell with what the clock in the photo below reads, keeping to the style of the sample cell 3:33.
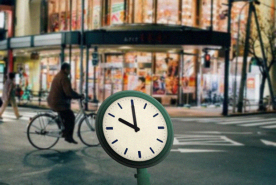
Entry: 10:00
